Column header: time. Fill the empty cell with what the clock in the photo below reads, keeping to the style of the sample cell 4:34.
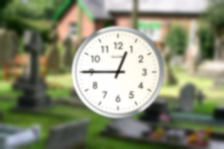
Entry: 12:45
